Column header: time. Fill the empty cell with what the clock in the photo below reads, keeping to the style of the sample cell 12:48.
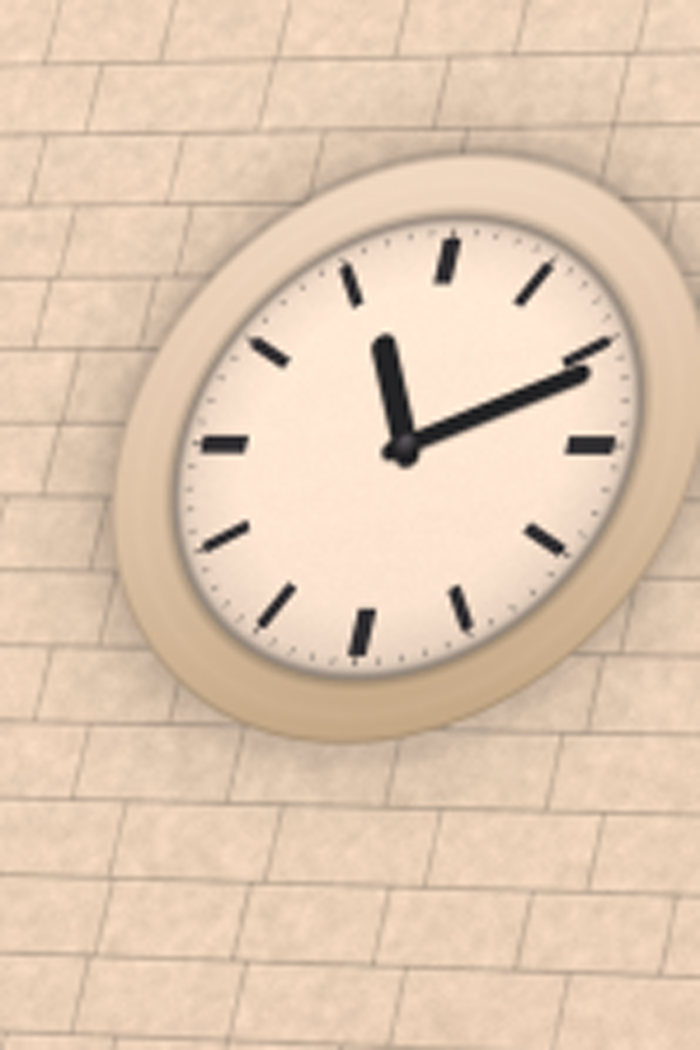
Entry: 11:11
